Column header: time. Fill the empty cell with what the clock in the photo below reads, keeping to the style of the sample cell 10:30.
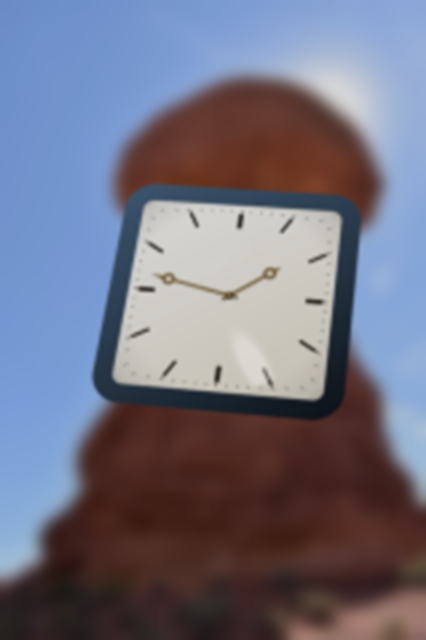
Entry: 1:47
